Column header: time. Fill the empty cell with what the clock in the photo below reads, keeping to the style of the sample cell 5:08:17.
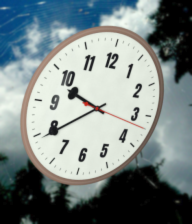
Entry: 9:39:17
